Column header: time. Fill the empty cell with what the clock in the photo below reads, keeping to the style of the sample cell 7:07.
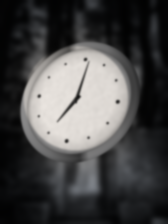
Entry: 7:01
